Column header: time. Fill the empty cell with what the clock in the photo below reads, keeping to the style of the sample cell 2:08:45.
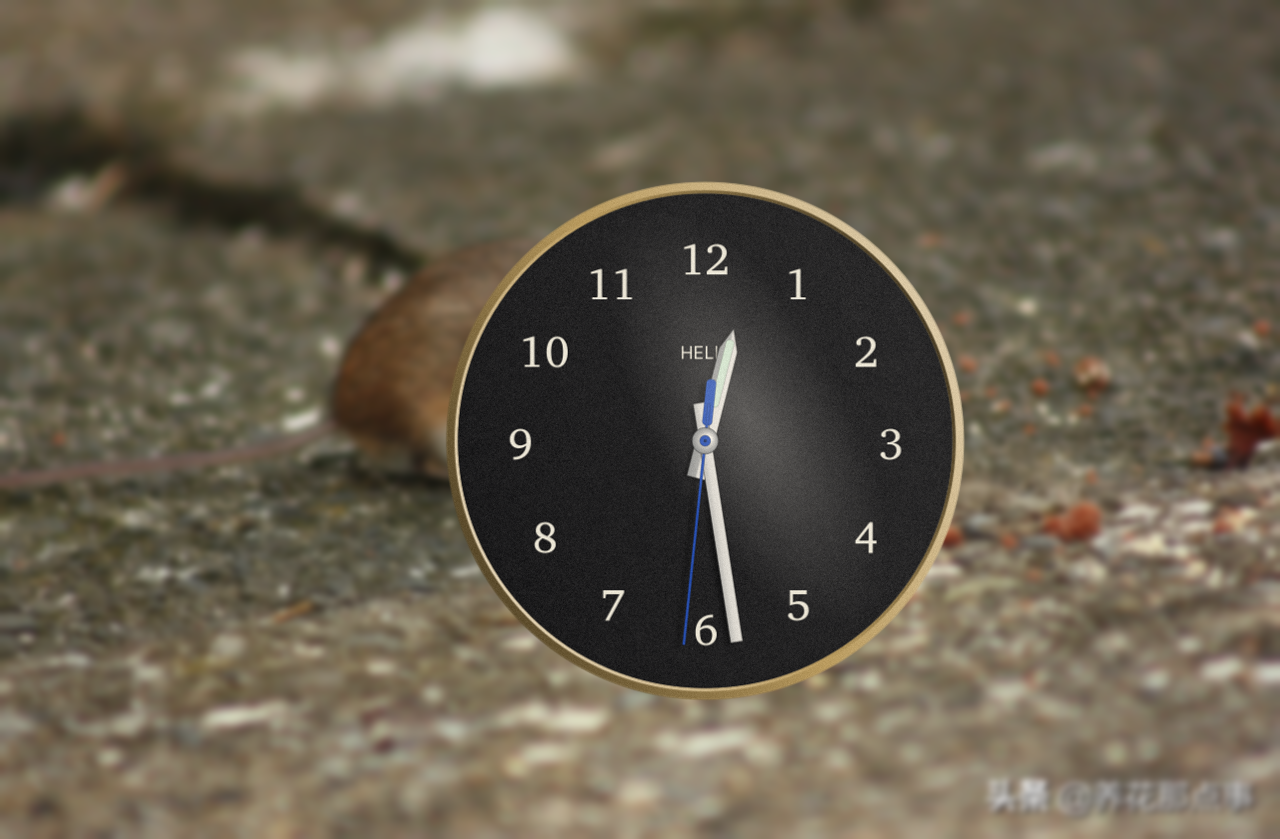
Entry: 12:28:31
